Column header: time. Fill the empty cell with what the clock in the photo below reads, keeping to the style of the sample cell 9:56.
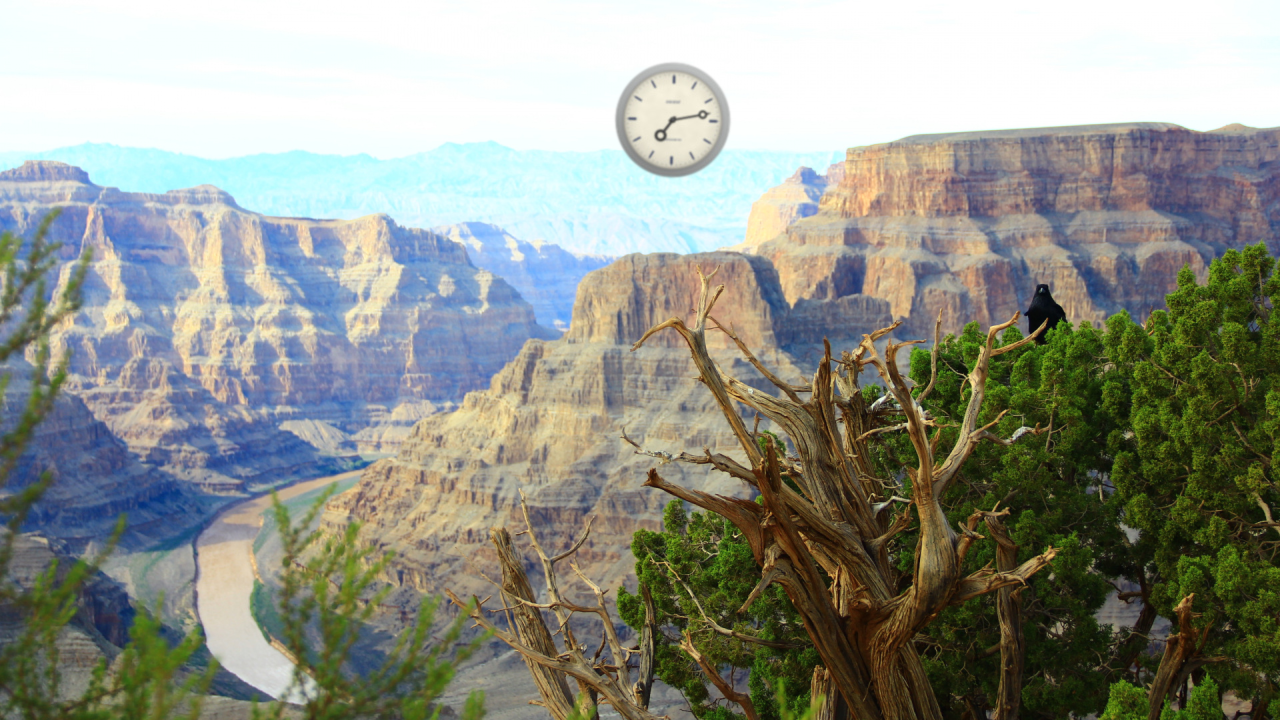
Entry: 7:13
